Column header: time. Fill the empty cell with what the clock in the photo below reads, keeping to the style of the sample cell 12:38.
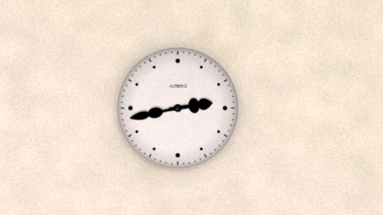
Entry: 2:43
